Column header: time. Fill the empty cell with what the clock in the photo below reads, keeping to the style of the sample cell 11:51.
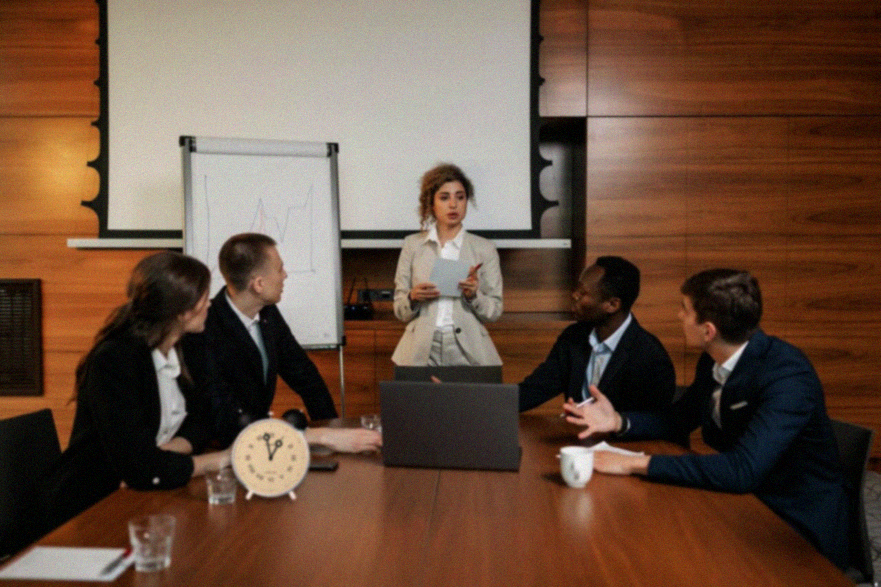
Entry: 12:58
